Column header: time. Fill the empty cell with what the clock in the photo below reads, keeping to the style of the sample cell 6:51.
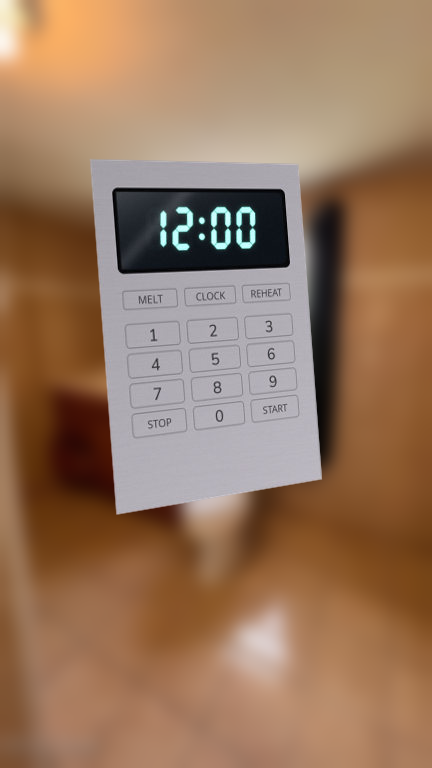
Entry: 12:00
